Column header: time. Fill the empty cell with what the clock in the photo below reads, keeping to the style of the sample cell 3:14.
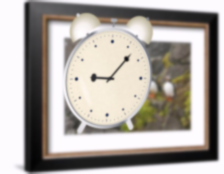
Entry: 9:07
